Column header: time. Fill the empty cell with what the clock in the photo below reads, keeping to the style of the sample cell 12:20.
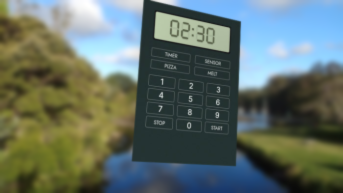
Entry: 2:30
